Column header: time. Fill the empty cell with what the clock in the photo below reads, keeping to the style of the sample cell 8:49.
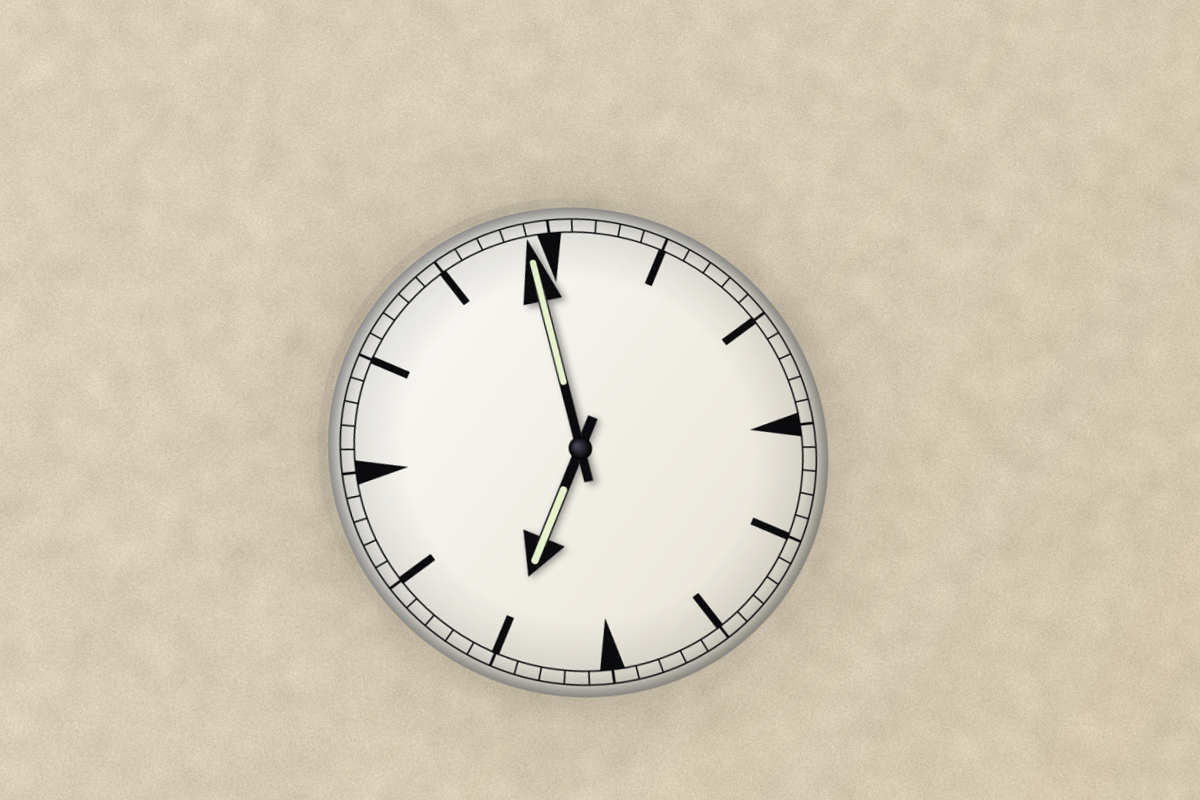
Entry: 6:59
